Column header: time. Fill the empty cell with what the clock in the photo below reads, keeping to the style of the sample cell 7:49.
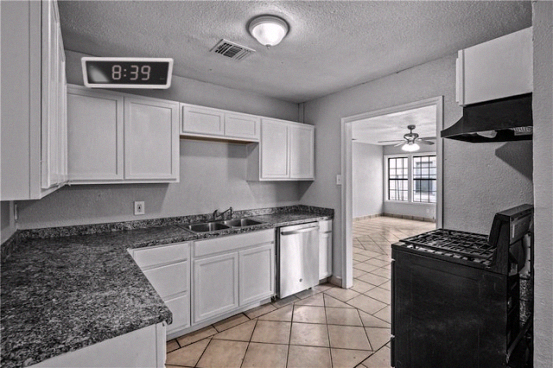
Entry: 8:39
